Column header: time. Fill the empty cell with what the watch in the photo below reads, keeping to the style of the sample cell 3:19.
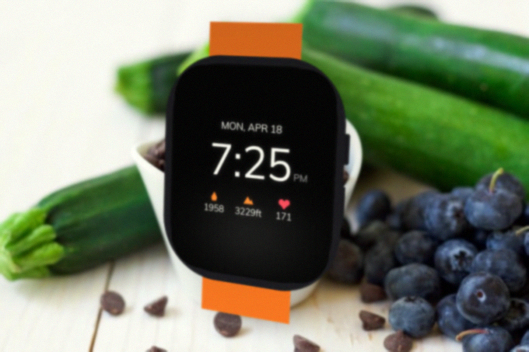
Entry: 7:25
